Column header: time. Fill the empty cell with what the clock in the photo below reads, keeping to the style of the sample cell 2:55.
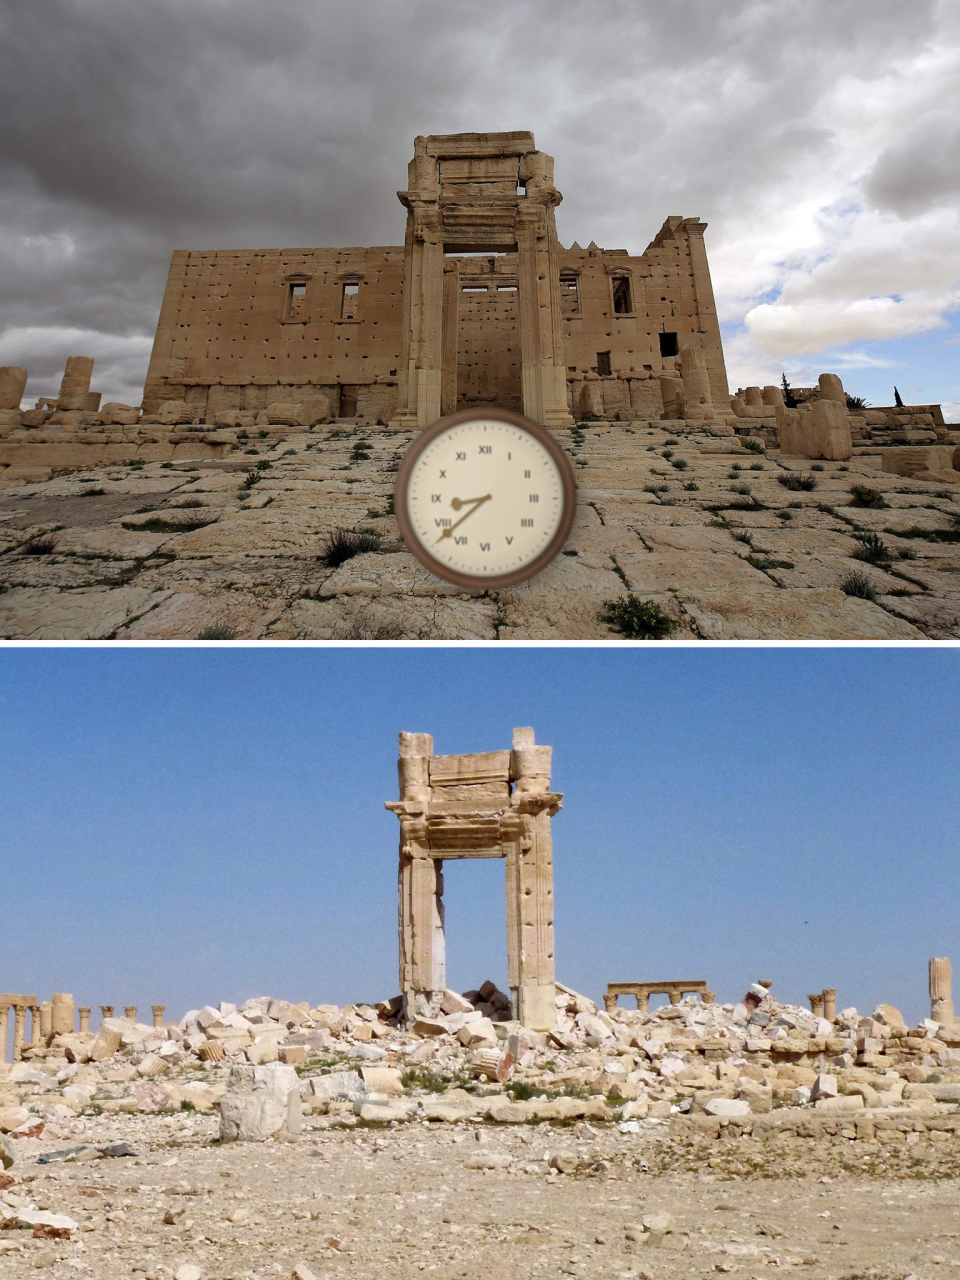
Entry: 8:38
